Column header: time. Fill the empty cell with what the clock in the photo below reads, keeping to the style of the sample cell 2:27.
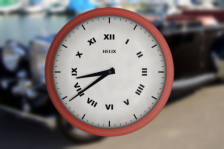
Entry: 8:39
